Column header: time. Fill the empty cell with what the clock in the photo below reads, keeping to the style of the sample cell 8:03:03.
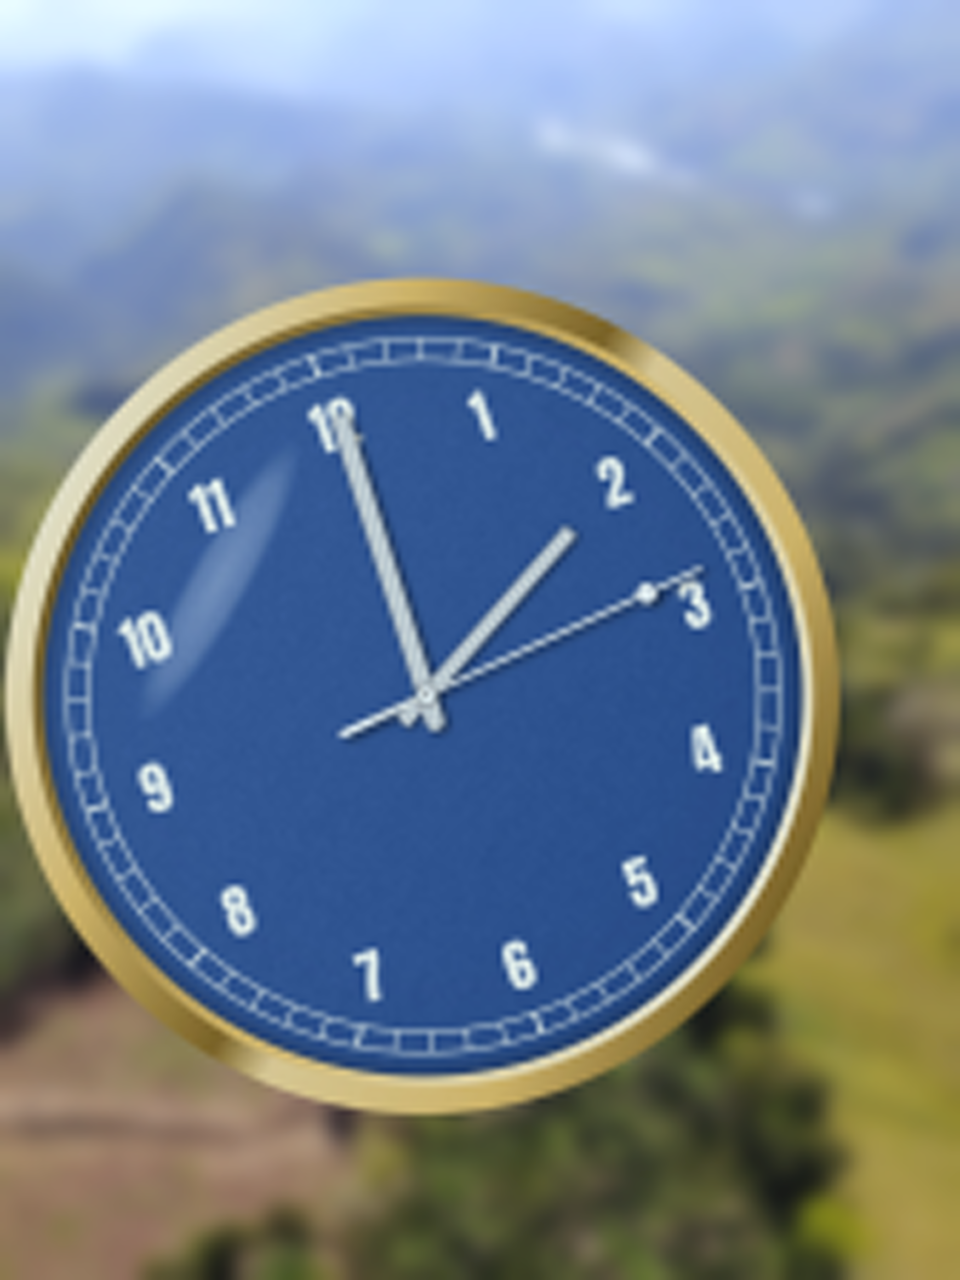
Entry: 2:00:14
